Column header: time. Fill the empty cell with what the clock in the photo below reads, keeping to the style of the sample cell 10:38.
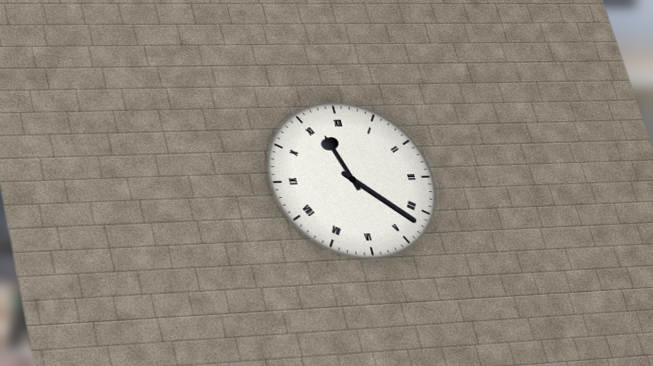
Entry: 11:22
